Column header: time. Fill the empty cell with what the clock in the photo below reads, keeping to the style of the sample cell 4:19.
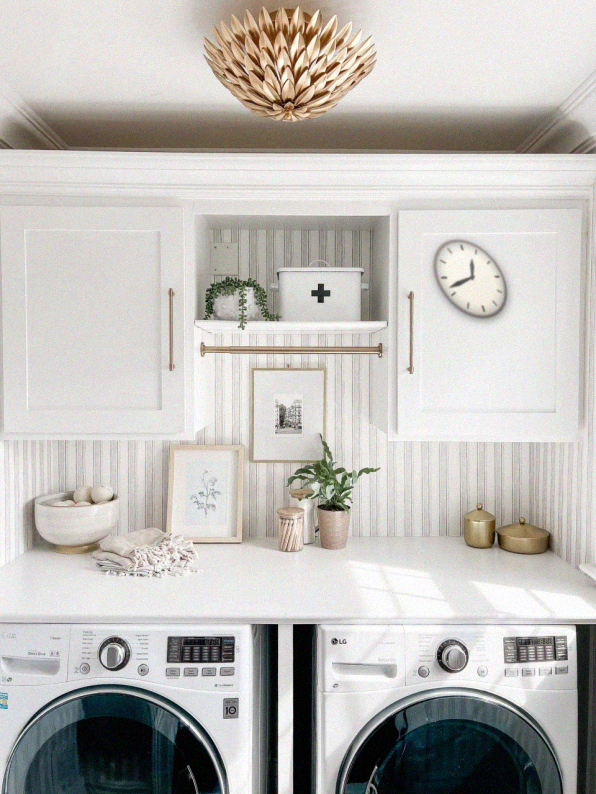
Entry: 12:42
